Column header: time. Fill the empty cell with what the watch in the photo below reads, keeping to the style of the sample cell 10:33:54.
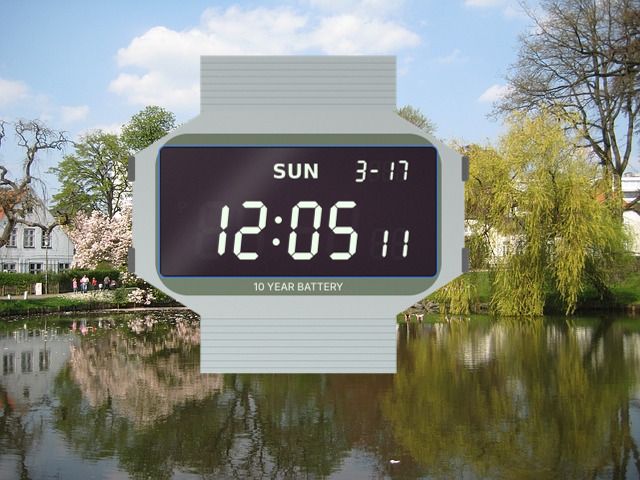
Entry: 12:05:11
